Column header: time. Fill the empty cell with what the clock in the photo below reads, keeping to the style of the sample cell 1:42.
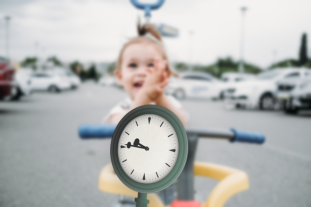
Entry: 9:46
